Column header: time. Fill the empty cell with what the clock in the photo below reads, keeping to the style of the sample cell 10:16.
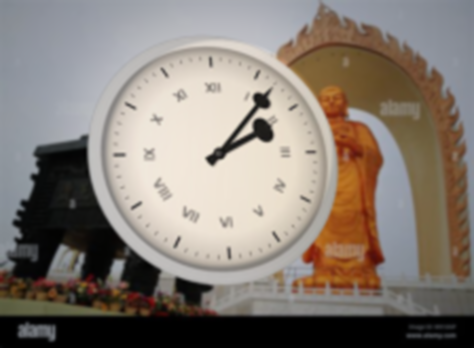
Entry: 2:07
